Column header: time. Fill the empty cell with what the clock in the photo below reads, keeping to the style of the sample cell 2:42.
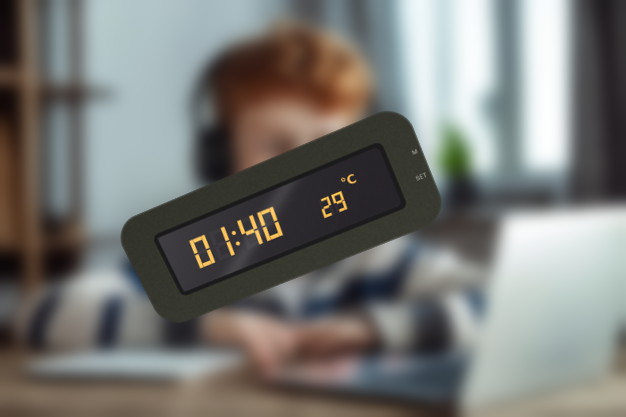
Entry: 1:40
